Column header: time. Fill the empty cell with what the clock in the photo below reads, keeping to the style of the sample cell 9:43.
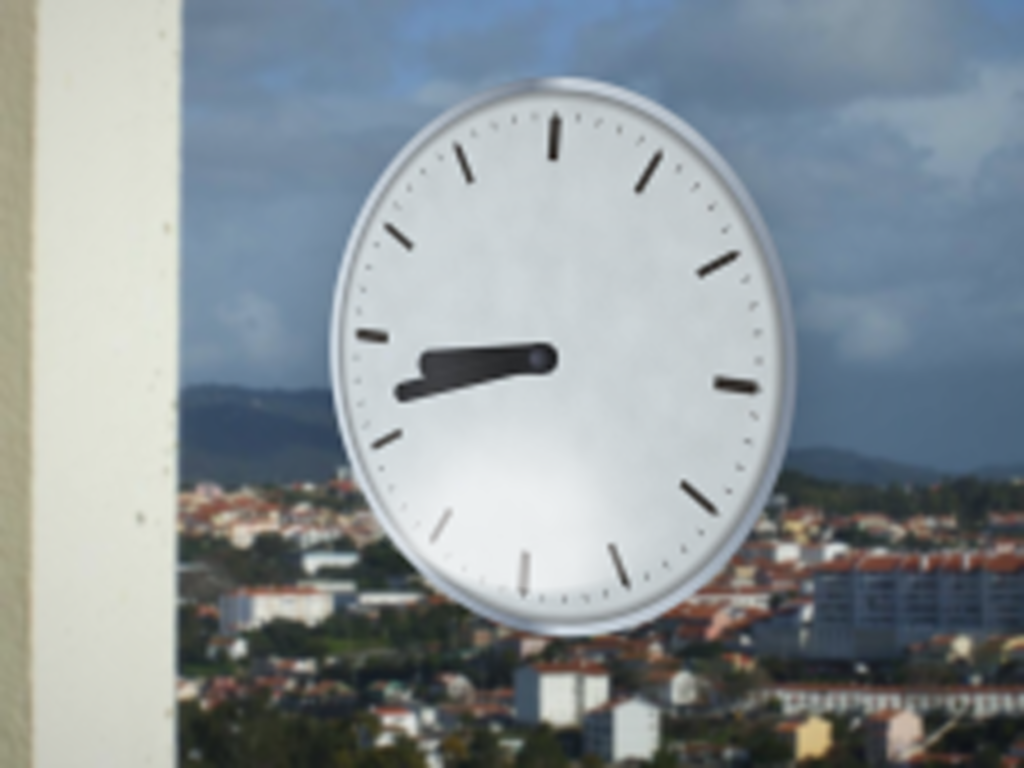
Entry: 8:42
